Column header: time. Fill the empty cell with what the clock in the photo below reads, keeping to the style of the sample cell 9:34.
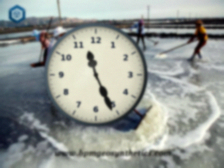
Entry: 11:26
